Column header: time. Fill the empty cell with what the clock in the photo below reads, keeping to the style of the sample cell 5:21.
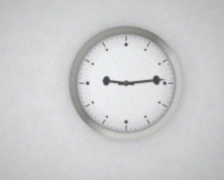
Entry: 9:14
